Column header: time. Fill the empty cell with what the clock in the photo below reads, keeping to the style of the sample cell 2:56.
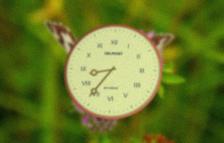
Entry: 8:36
